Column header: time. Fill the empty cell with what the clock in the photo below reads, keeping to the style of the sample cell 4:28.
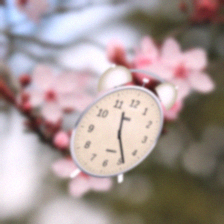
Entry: 11:24
